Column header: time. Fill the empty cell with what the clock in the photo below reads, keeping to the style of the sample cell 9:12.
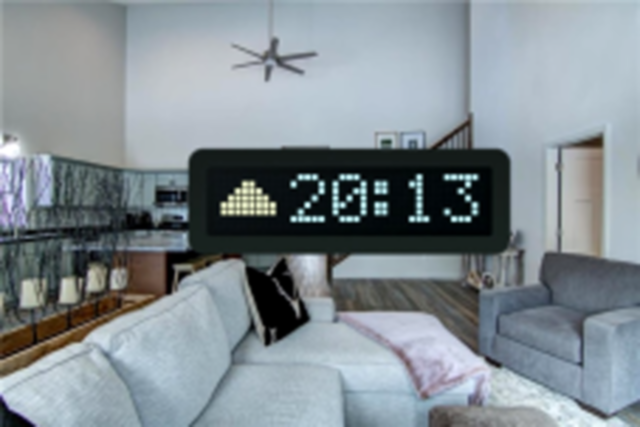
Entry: 20:13
